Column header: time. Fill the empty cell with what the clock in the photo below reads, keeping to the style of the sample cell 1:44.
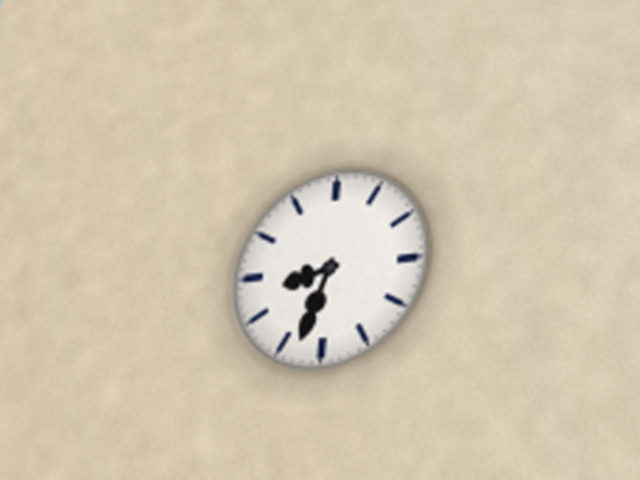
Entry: 8:33
